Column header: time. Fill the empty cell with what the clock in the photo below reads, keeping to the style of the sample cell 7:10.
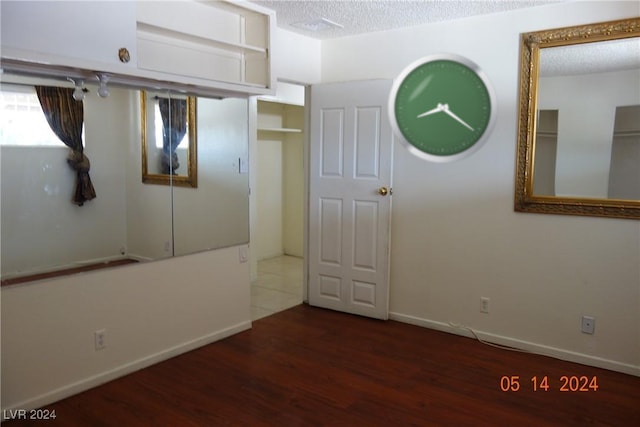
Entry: 8:21
